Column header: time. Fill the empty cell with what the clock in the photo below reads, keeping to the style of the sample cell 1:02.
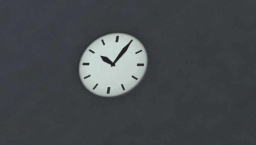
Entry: 10:05
